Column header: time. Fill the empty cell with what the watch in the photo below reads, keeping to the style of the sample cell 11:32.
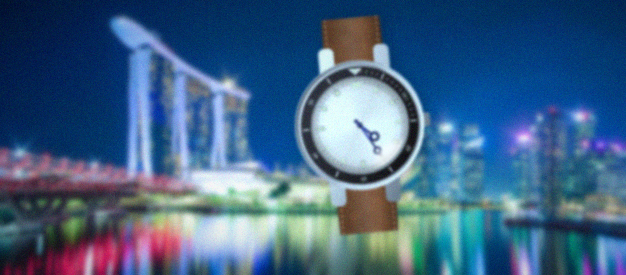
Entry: 4:25
